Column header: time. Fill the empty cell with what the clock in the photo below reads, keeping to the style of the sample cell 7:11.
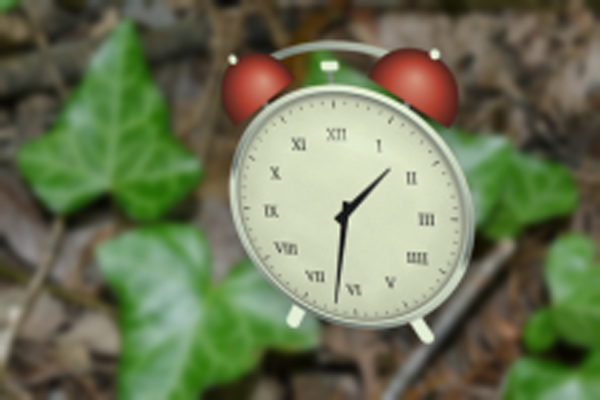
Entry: 1:32
